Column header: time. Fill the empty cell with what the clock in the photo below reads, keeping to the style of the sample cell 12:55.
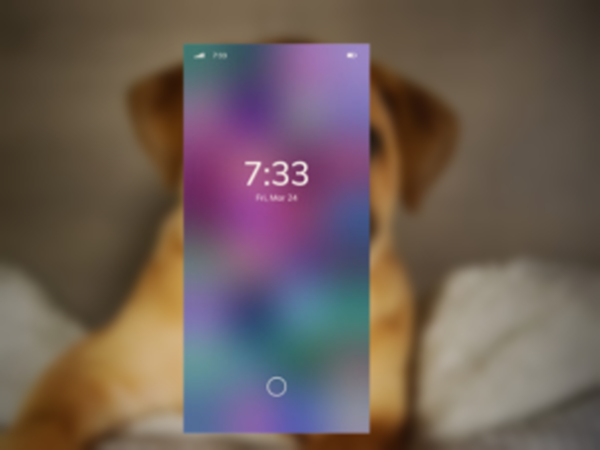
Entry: 7:33
